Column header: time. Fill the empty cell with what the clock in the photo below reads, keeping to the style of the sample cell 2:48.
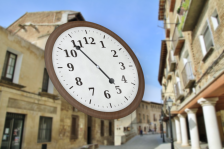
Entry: 4:54
